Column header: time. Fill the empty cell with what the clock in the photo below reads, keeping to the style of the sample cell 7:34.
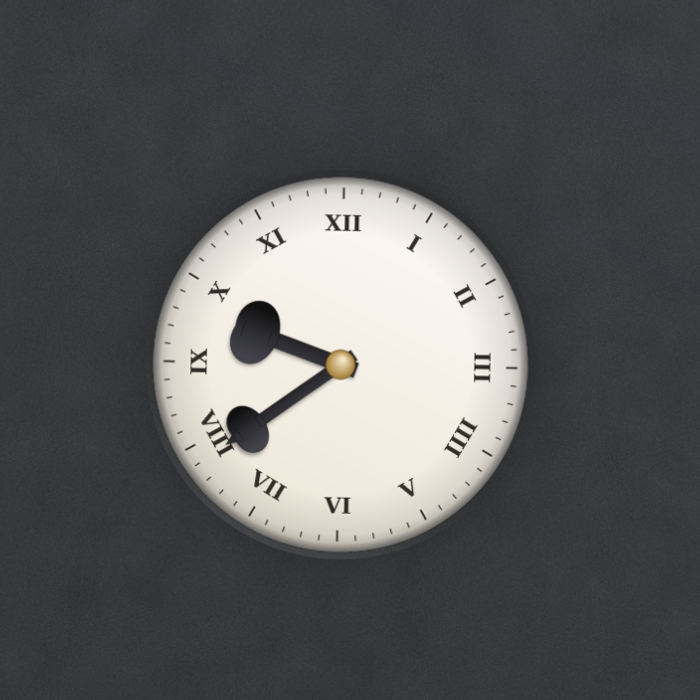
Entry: 9:39
